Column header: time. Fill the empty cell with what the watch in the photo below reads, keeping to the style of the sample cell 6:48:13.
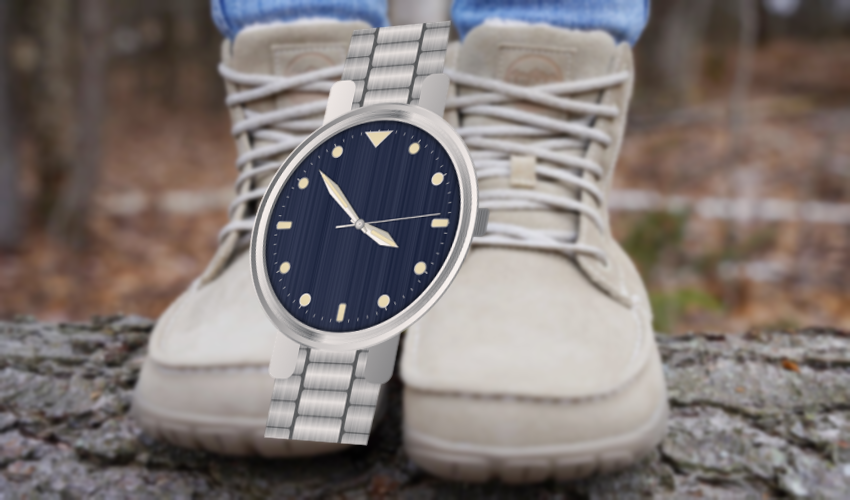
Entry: 3:52:14
